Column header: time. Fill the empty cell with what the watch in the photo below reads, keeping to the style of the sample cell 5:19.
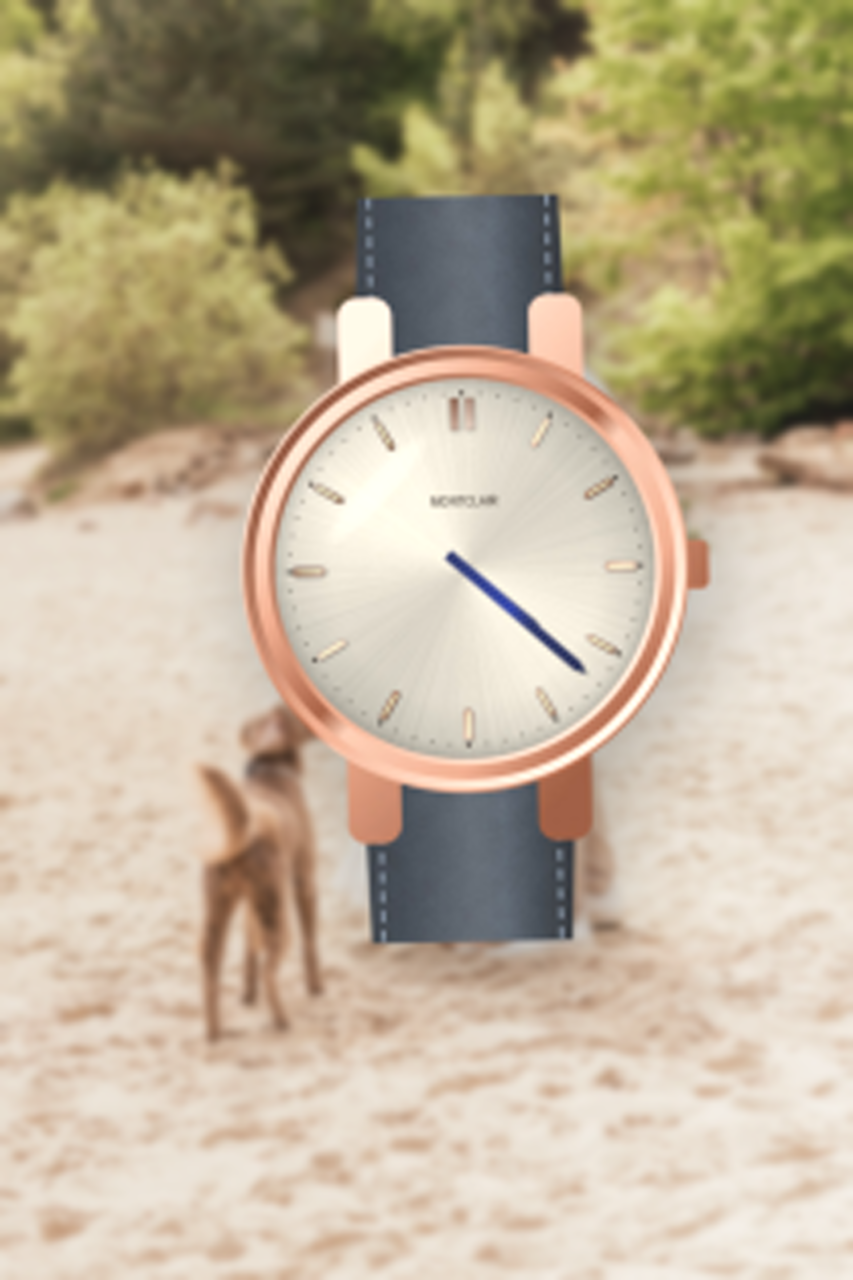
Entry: 4:22
